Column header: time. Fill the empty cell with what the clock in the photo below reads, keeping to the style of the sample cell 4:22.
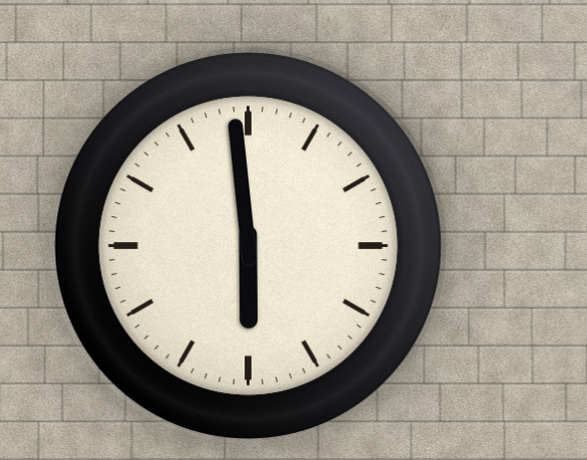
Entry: 5:59
